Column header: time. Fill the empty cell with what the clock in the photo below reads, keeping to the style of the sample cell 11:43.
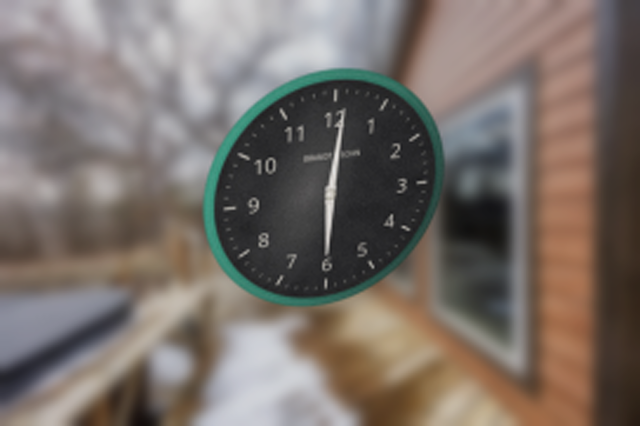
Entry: 6:01
